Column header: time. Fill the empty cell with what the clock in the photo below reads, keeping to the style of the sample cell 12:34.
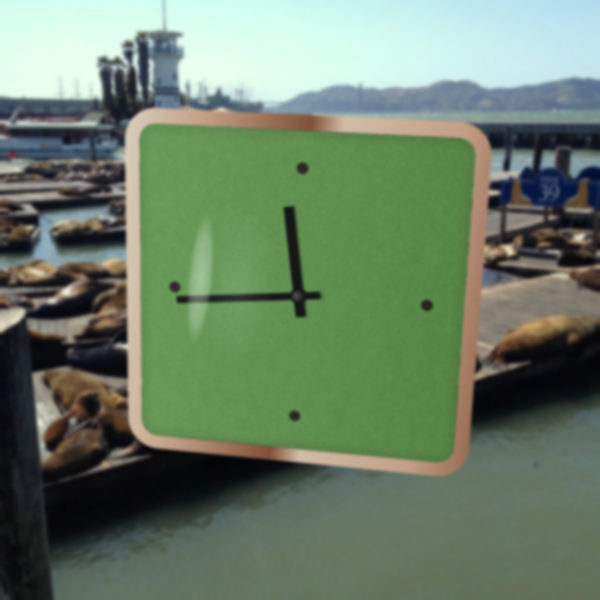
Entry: 11:44
